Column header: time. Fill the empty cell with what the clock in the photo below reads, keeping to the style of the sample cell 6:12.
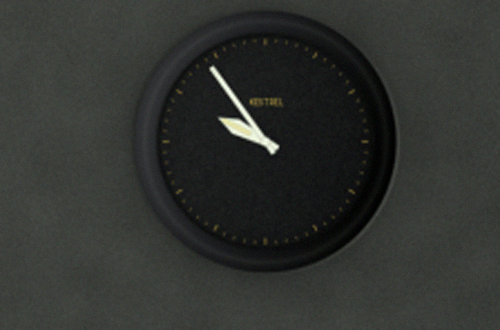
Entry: 9:54
